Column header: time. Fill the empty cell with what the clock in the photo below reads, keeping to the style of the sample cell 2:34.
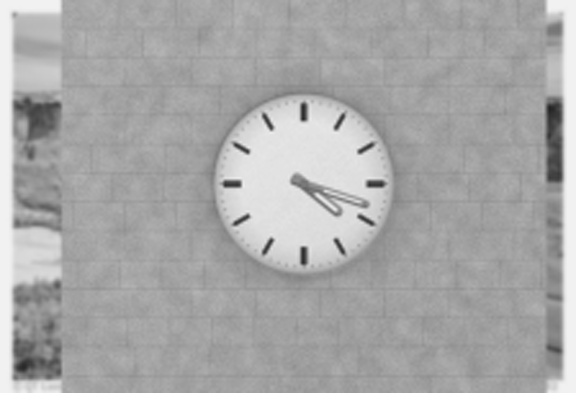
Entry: 4:18
